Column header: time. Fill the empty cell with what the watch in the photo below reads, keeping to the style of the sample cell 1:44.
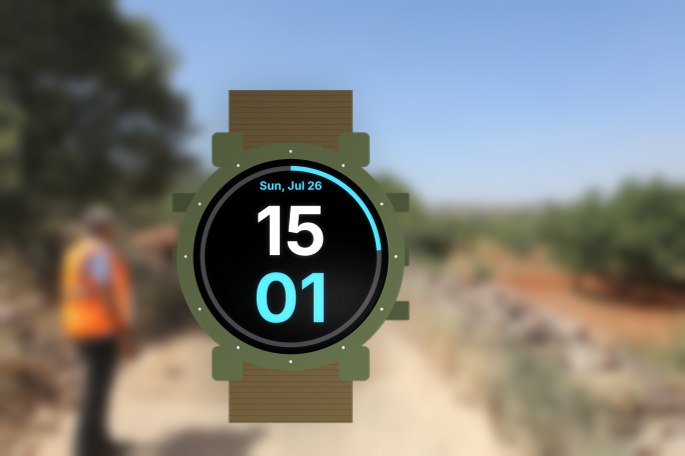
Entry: 15:01
